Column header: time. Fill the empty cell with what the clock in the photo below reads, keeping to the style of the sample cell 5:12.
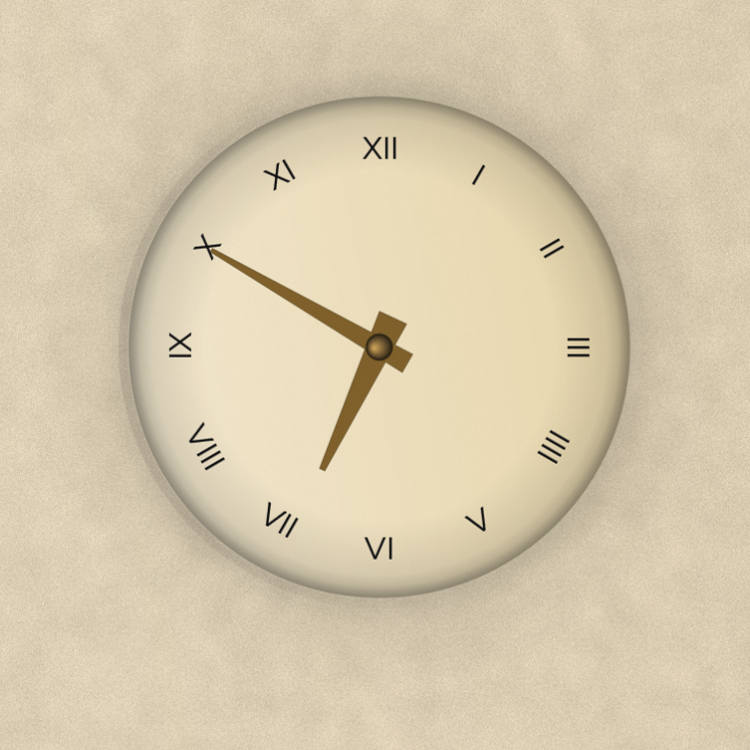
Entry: 6:50
